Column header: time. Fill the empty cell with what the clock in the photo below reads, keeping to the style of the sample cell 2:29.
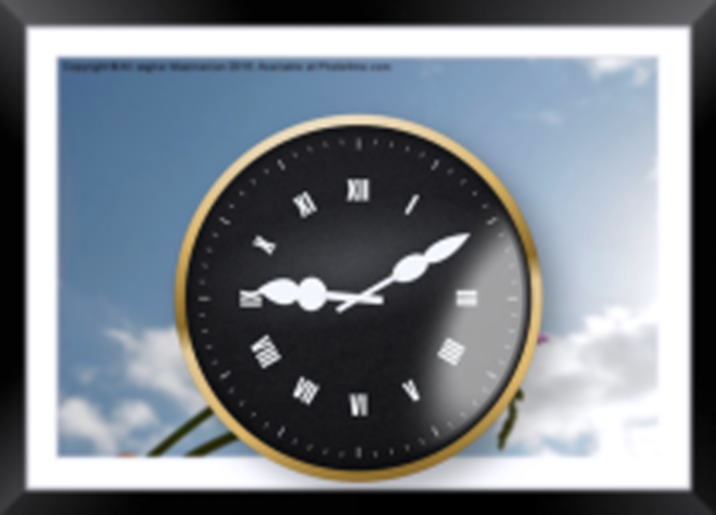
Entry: 9:10
